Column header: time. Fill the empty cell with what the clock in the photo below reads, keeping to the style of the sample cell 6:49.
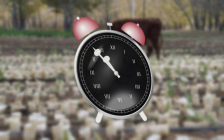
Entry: 10:53
